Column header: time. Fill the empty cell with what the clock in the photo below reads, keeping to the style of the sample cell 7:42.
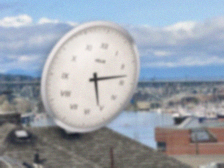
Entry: 5:13
